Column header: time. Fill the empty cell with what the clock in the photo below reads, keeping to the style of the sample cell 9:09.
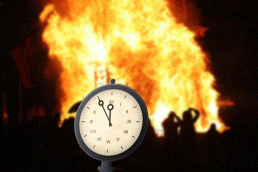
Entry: 11:55
